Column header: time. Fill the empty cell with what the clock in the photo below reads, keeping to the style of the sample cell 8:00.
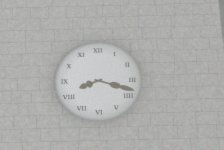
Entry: 8:18
